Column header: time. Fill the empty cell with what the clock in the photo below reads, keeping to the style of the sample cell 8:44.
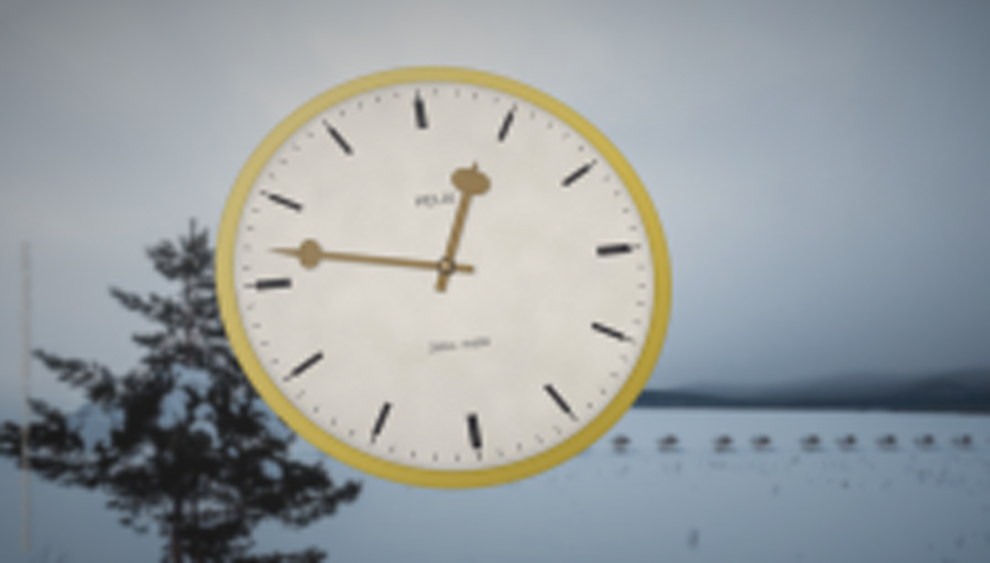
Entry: 12:47
